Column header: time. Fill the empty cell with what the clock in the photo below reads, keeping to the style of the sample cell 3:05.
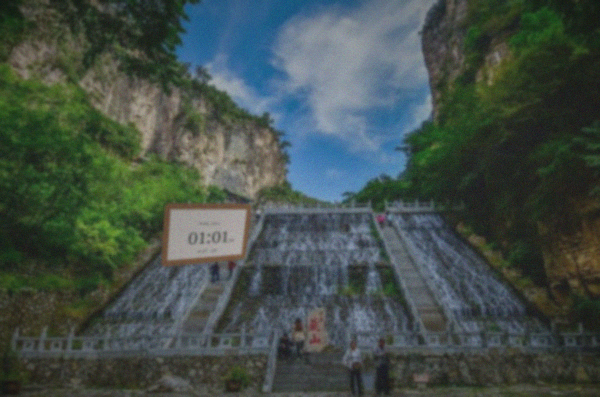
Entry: 1:01
